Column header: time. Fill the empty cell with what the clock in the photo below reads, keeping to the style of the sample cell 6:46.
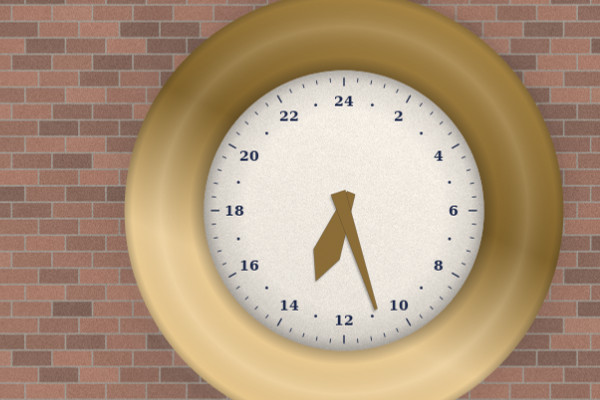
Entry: 13:27
